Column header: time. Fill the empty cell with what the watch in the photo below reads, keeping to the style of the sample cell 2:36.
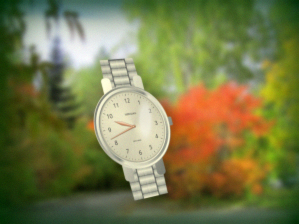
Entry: 9:42
